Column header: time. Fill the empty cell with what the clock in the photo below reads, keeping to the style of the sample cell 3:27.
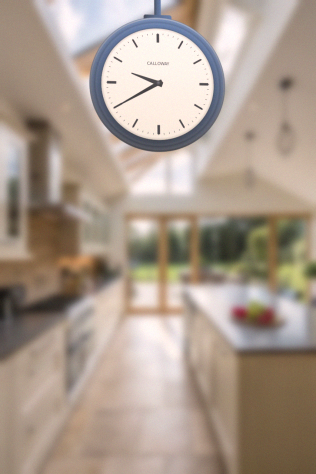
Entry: 9:40
